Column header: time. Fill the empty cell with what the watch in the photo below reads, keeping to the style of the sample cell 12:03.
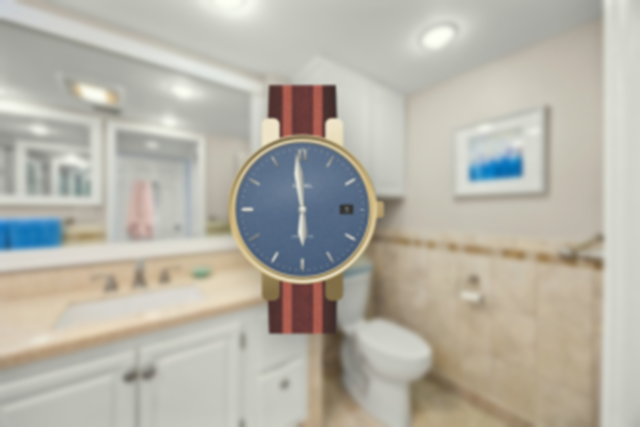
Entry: 5:59
